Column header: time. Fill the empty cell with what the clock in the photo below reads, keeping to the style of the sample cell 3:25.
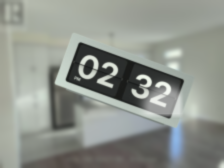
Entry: 2:32
